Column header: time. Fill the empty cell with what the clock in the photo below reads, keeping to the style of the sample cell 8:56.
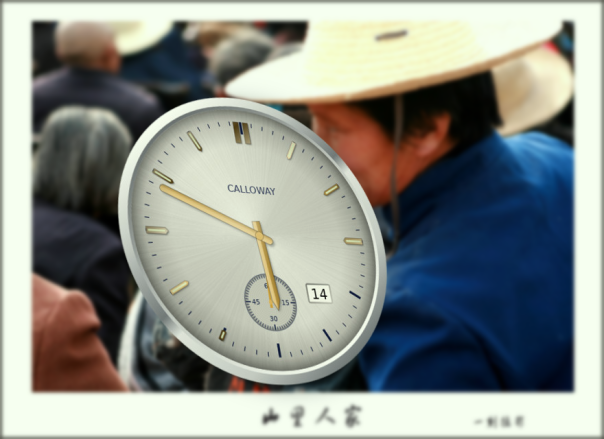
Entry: 5:49
